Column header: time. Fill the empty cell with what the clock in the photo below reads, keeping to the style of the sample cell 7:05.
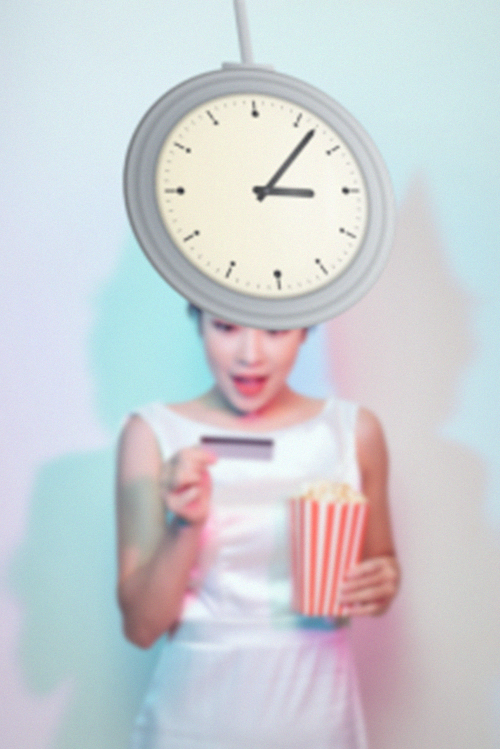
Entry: 3:07
